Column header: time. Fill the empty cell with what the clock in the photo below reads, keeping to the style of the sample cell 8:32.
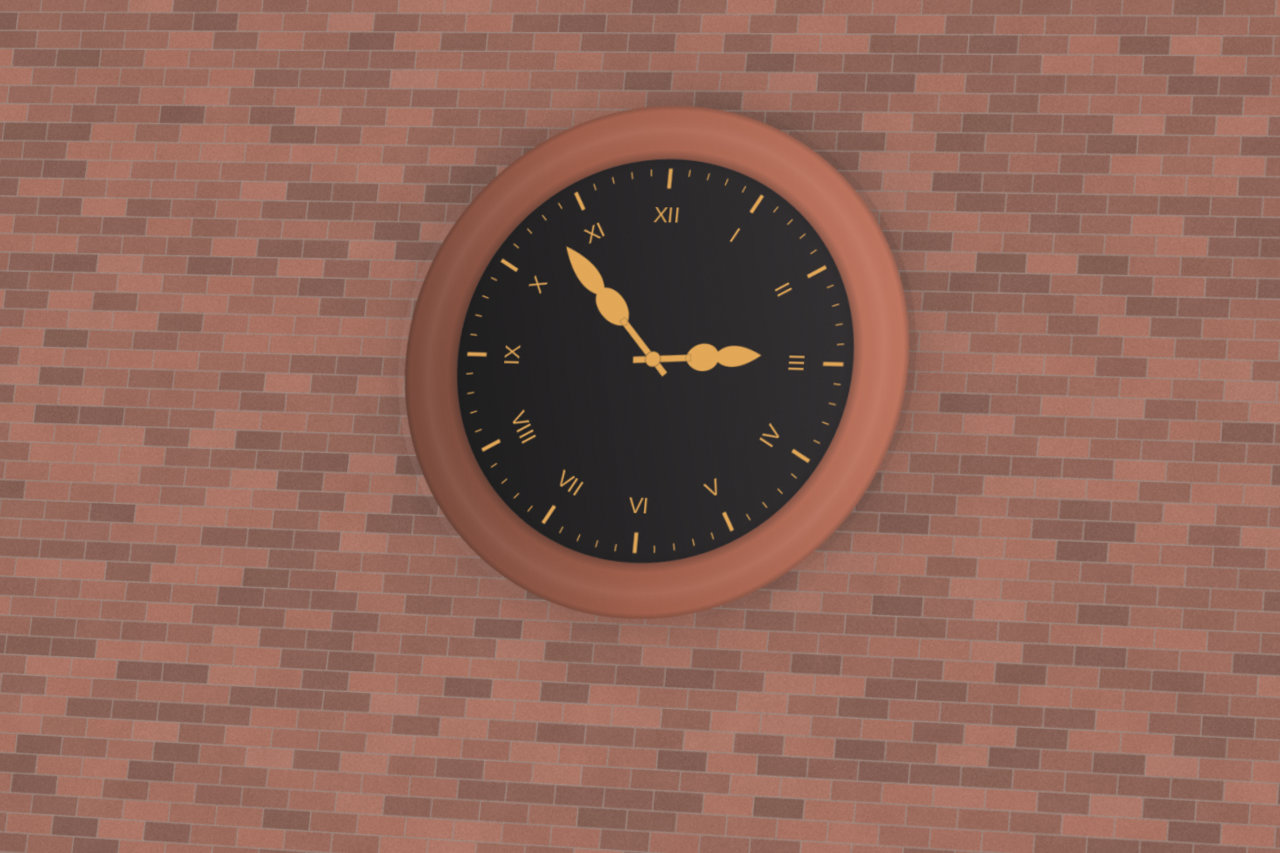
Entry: 2:53
